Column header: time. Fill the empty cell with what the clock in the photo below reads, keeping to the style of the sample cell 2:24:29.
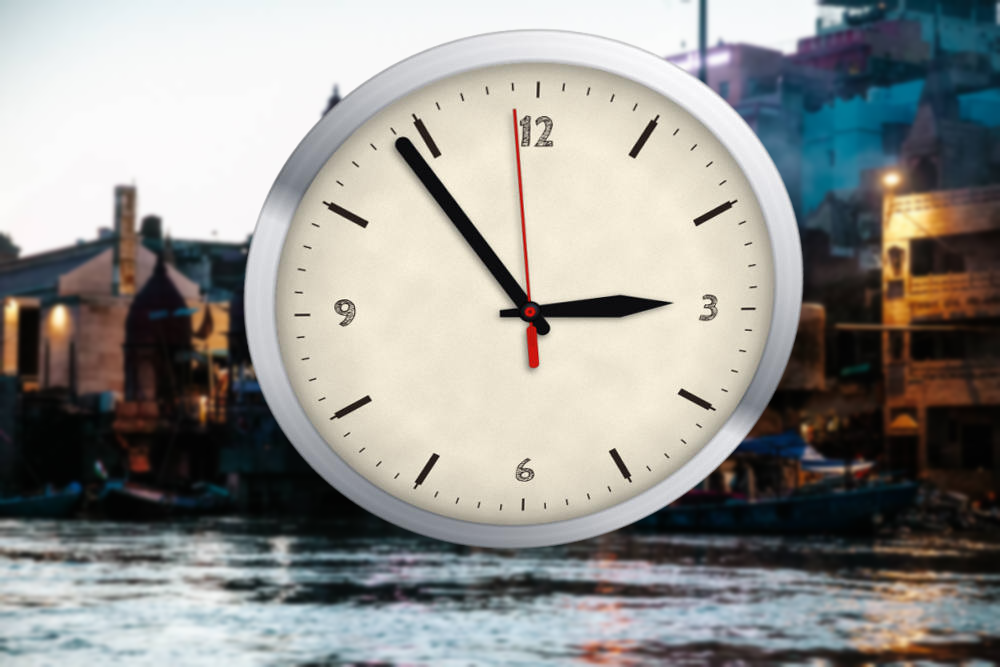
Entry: 2:53:59
